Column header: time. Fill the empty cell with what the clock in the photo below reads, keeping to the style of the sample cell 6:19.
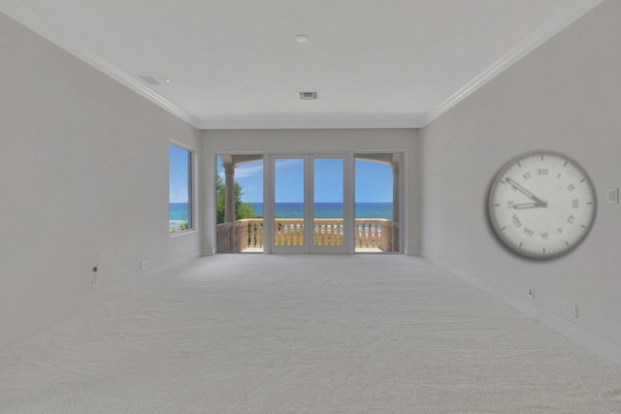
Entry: 8:51
